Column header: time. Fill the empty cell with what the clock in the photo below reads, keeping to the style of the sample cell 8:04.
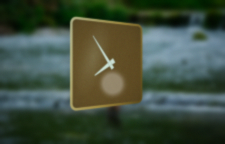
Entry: 7:54
